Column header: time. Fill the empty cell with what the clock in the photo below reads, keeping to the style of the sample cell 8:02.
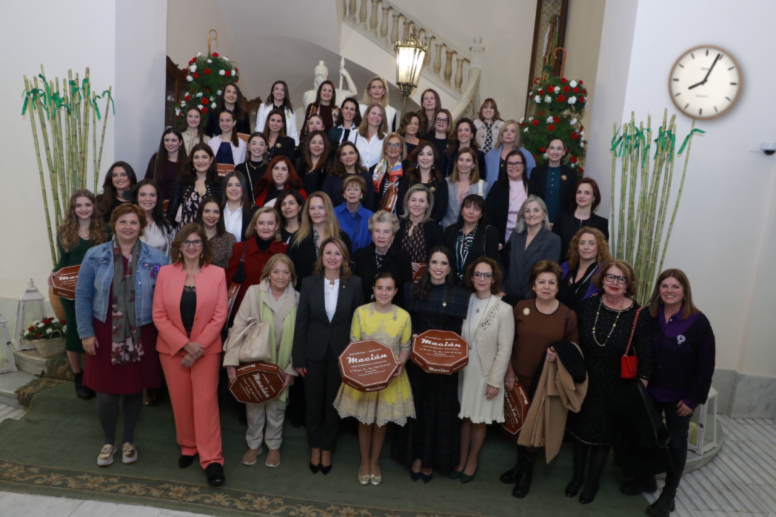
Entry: 8:04
